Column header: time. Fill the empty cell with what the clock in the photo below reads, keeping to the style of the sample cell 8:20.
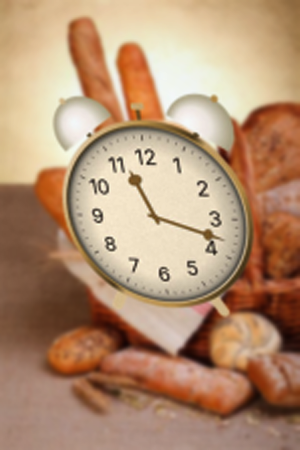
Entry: 11:18
